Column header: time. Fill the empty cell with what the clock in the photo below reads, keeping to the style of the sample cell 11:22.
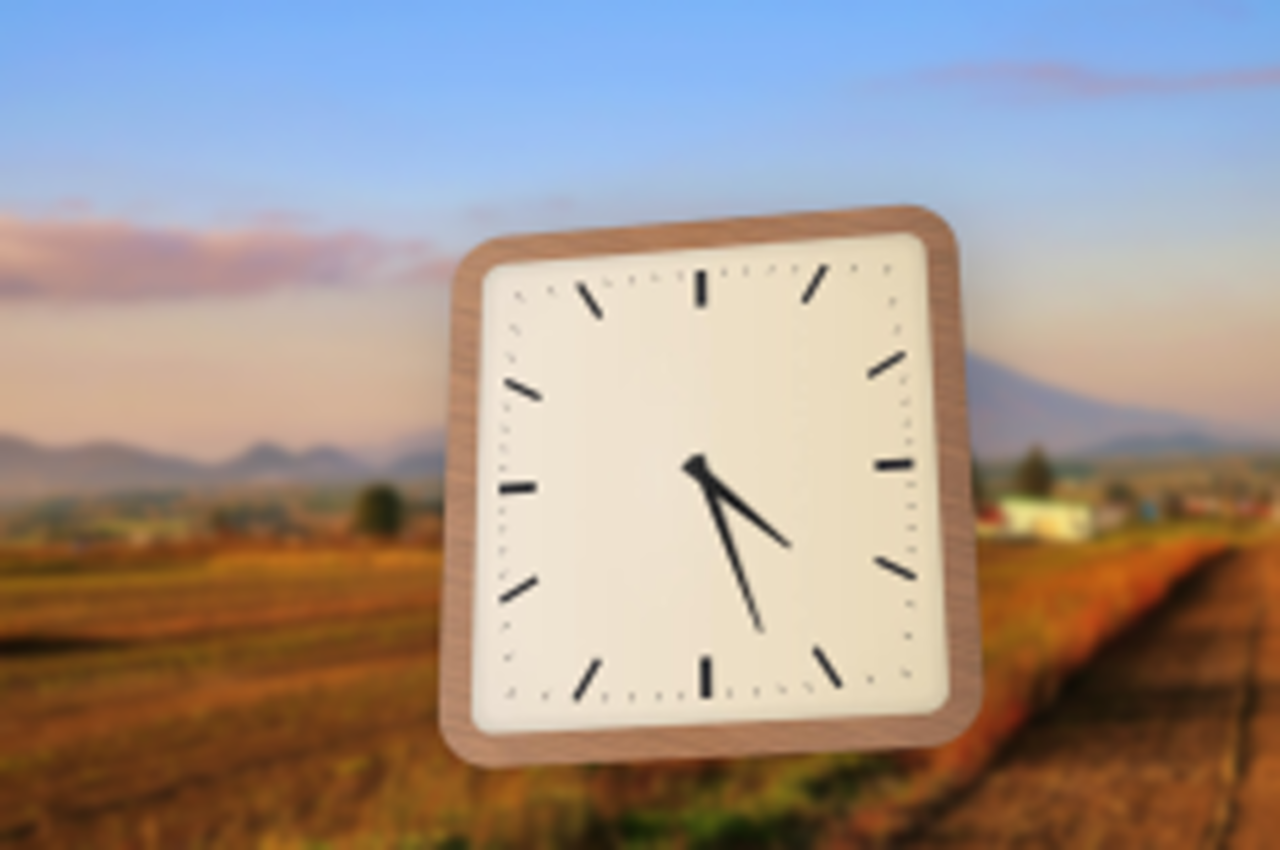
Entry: 4:27
